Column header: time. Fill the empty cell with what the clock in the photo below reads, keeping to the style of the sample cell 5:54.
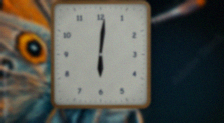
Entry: 6:01
